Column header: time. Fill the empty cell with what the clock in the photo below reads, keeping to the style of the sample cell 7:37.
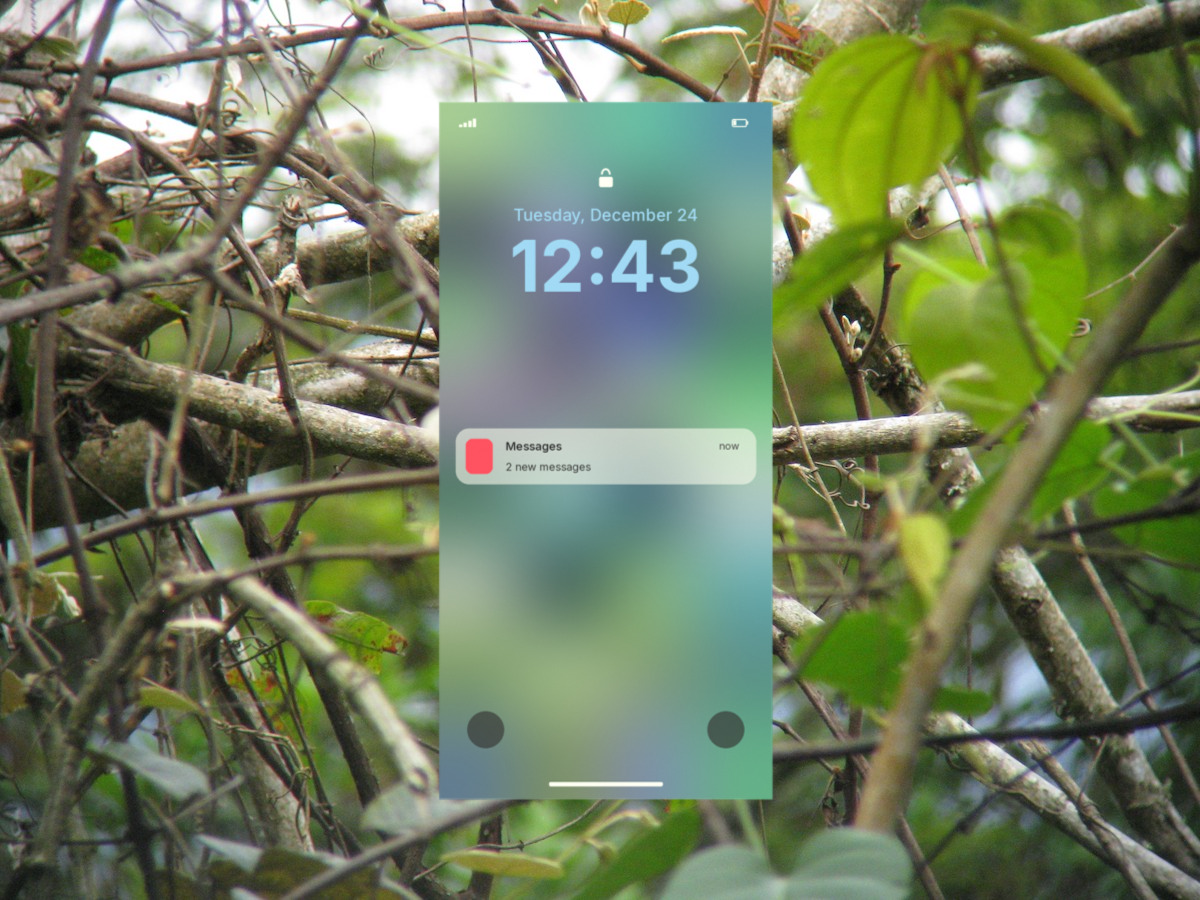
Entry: 12:43
